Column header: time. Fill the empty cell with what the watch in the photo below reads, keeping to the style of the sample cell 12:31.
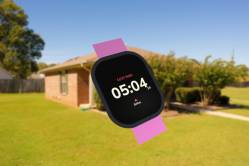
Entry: 5:04
